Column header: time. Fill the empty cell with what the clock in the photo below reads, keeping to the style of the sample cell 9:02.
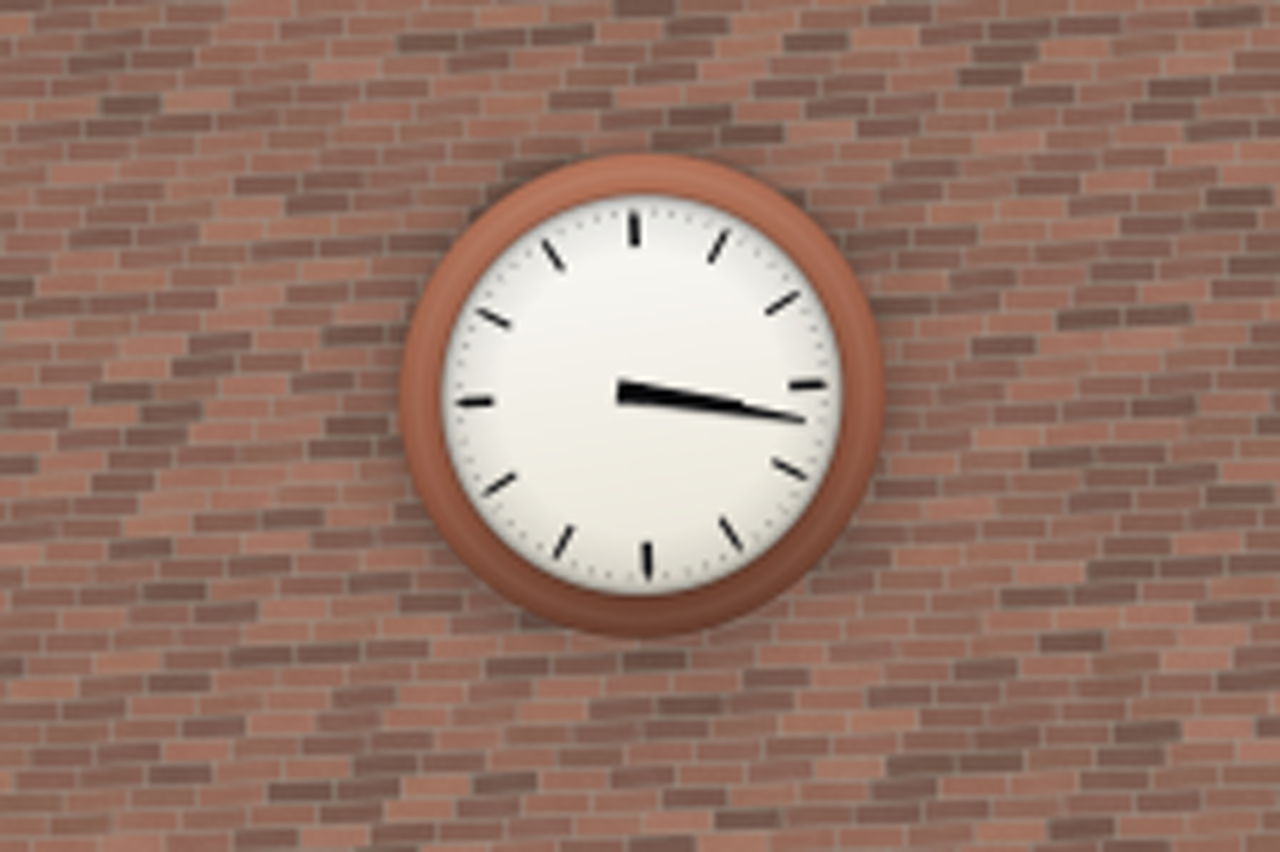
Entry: 3:17
